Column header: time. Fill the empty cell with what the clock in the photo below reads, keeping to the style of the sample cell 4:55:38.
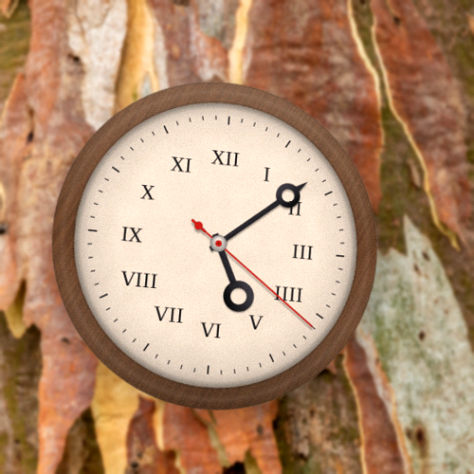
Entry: 5:08:21
